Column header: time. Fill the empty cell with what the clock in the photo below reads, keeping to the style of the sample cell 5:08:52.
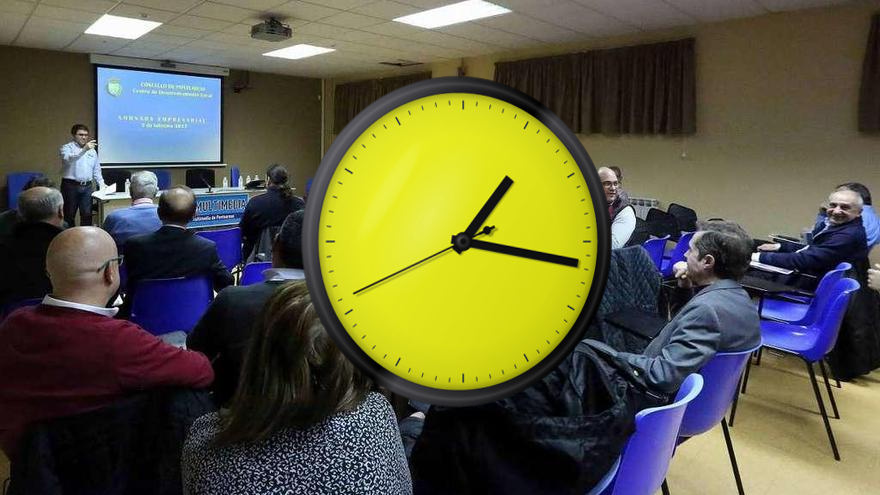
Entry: 1:16:41
